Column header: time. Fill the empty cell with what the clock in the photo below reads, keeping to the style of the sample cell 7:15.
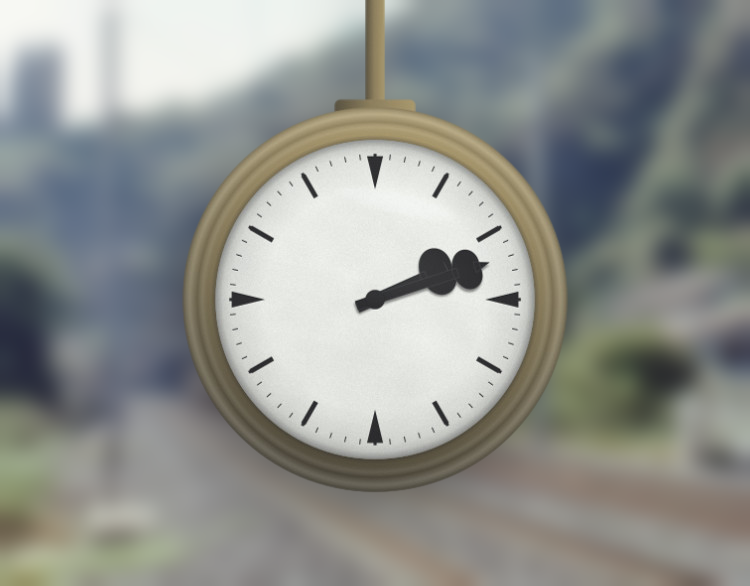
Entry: 2:12
